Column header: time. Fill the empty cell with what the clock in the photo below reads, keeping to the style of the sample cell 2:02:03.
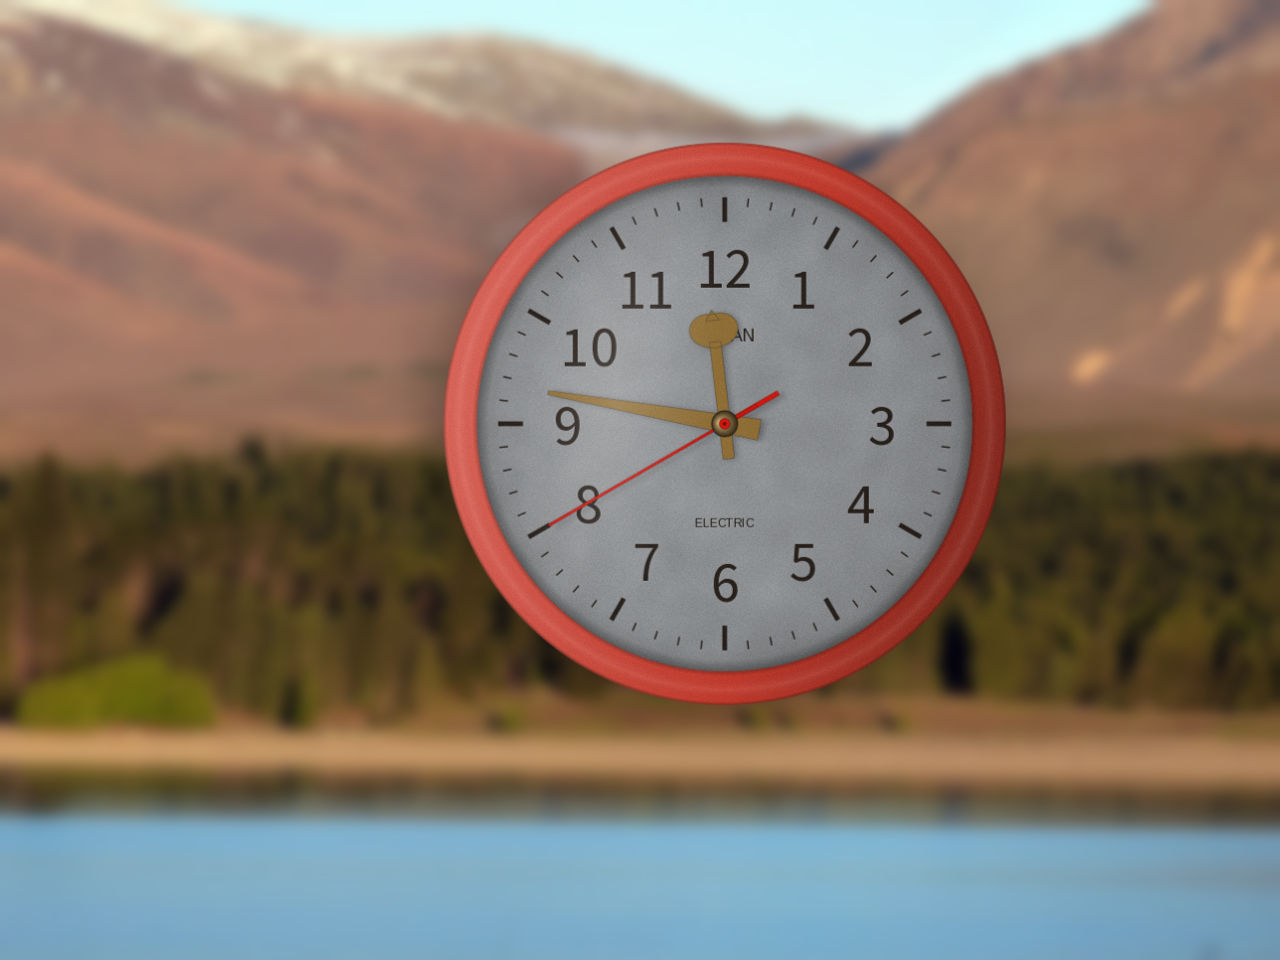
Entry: 11:46:40
